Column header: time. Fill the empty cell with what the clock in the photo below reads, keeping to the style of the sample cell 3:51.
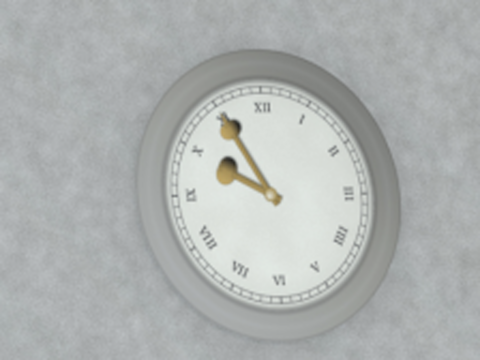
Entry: 9:55
